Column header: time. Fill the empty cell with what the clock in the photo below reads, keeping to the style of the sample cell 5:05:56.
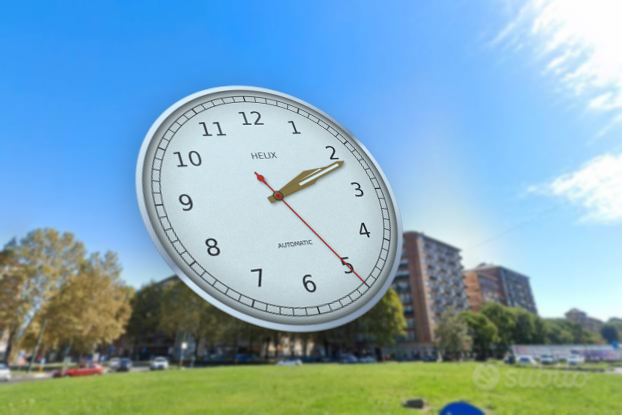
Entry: 2:11:25
